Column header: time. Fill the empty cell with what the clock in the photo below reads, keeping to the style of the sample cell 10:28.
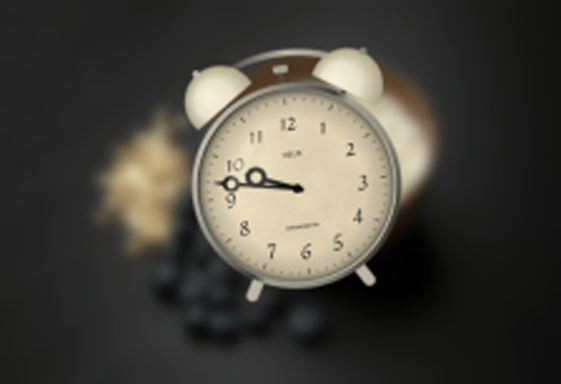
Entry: 9:47
